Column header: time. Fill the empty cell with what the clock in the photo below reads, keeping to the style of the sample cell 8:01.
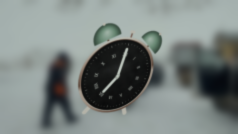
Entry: 7:00
